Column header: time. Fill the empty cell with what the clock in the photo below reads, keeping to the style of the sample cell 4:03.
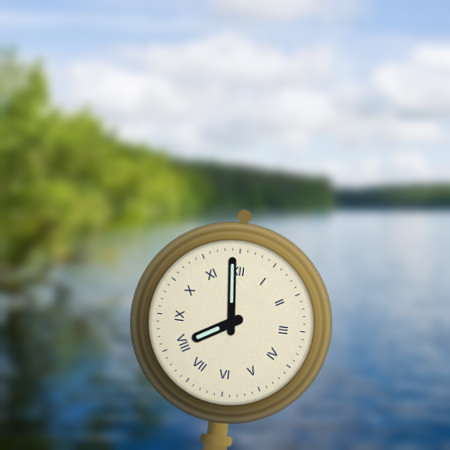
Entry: 7:59
